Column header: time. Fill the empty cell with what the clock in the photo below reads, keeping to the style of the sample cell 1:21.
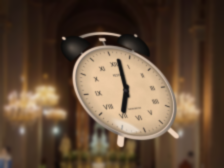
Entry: 7:02
